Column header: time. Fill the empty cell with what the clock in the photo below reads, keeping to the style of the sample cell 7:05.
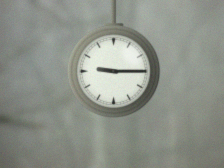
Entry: 9:15
